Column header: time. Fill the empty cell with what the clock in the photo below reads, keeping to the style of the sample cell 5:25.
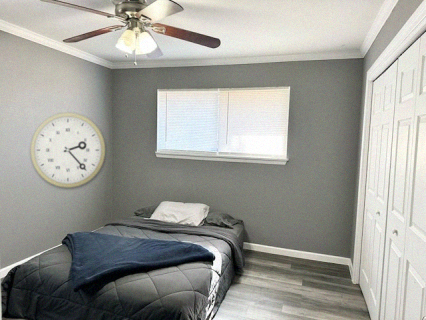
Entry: 2:23
